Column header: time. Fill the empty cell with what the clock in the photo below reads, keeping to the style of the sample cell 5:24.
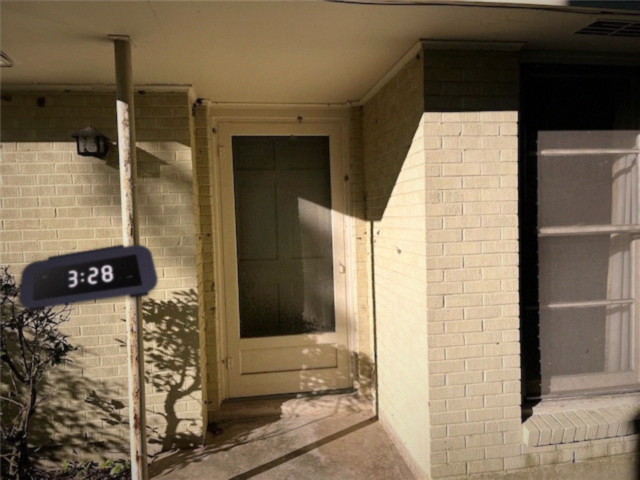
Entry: 3:28
